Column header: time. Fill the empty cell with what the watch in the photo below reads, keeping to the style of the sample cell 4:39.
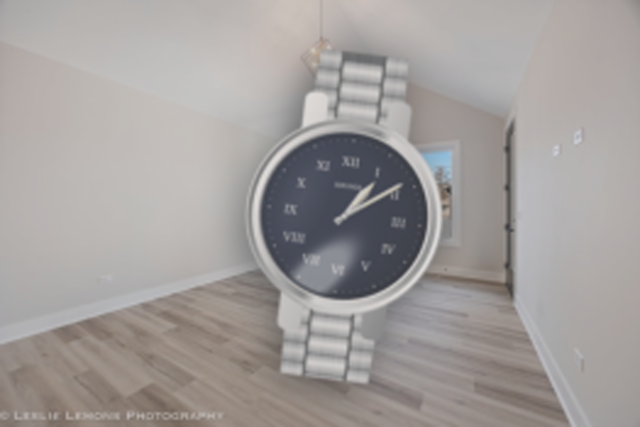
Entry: 1:09
